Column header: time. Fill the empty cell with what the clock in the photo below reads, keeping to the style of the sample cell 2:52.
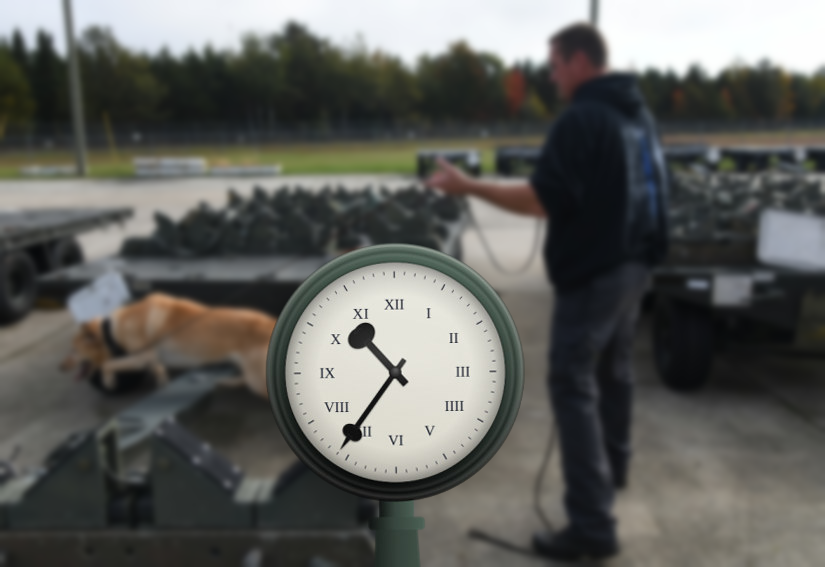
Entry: 10:36
